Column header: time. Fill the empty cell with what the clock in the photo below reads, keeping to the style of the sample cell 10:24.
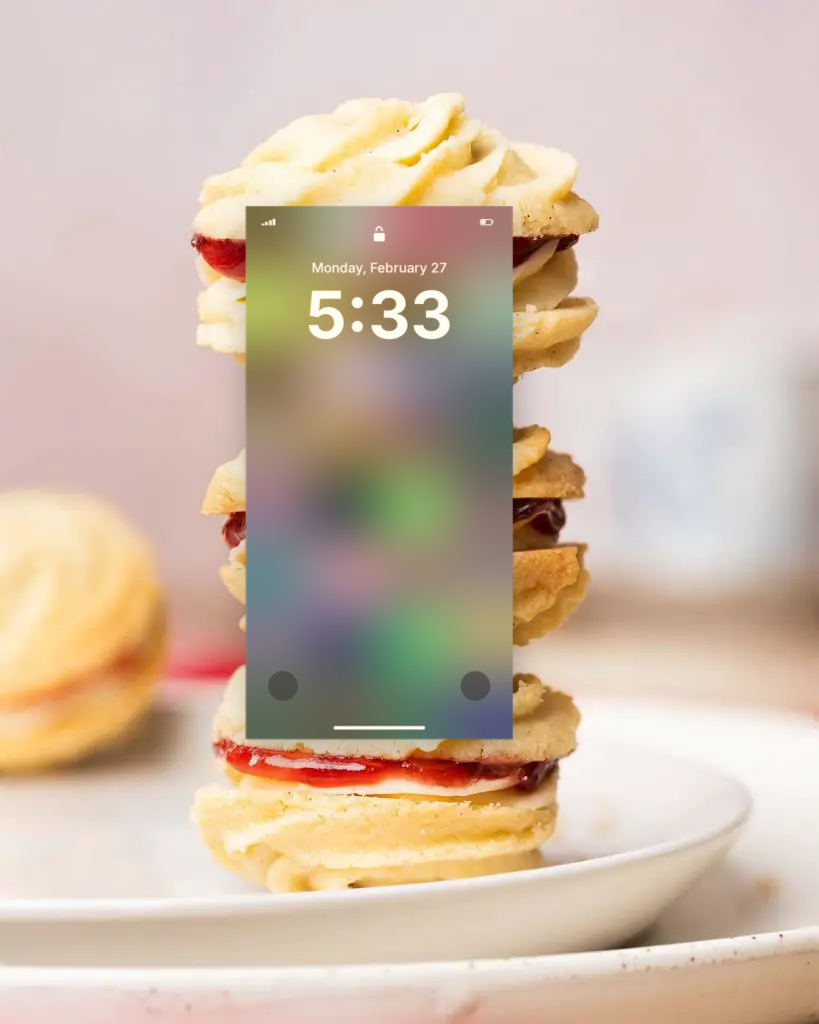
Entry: 5:33
